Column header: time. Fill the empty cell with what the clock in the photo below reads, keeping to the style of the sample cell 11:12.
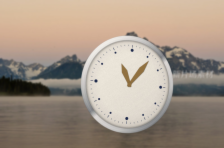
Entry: 11:06
